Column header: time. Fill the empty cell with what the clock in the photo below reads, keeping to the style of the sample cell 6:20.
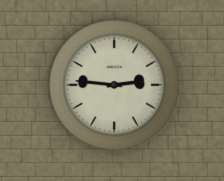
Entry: 2:46
